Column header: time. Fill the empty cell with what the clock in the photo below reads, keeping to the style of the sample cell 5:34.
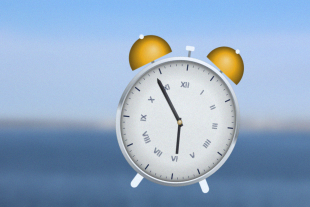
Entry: 5:54
